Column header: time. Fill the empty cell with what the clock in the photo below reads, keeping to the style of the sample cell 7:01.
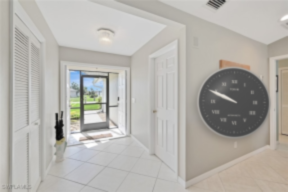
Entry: 9:49
